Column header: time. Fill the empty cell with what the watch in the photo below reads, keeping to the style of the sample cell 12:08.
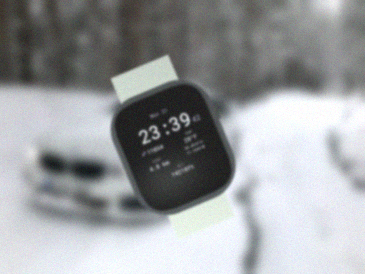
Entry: 23:39
